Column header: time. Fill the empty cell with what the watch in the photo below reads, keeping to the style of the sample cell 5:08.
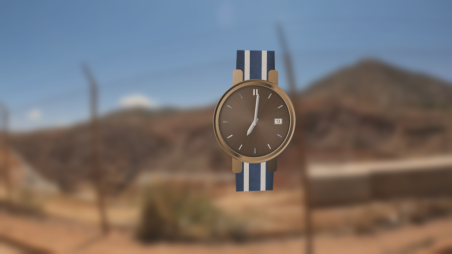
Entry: 7:01
